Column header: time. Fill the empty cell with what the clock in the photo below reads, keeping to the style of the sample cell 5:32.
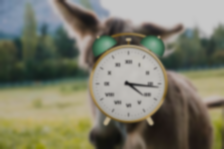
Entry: 4:16
